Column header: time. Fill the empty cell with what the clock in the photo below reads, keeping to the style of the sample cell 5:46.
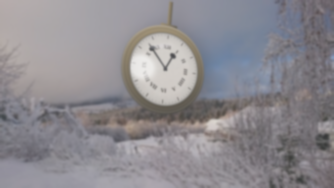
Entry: 12:53
